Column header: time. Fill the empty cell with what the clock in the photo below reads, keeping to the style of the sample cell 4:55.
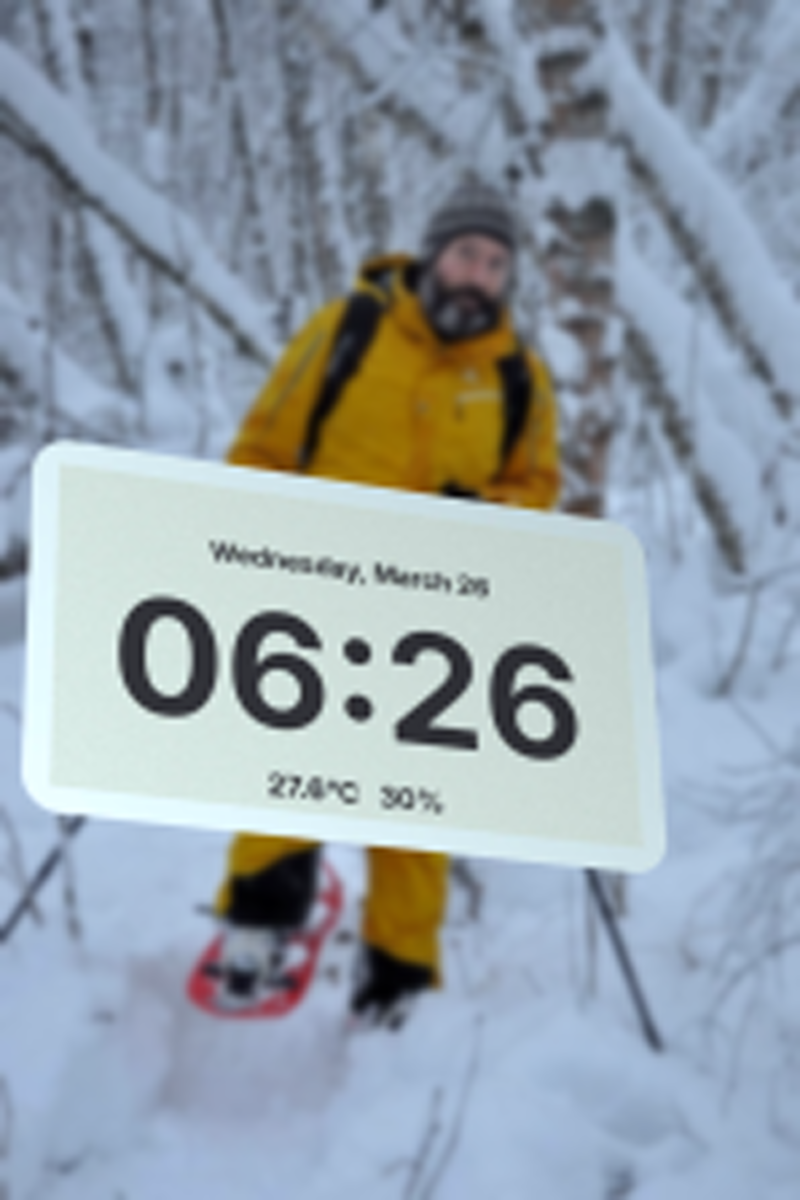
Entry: 6:26
